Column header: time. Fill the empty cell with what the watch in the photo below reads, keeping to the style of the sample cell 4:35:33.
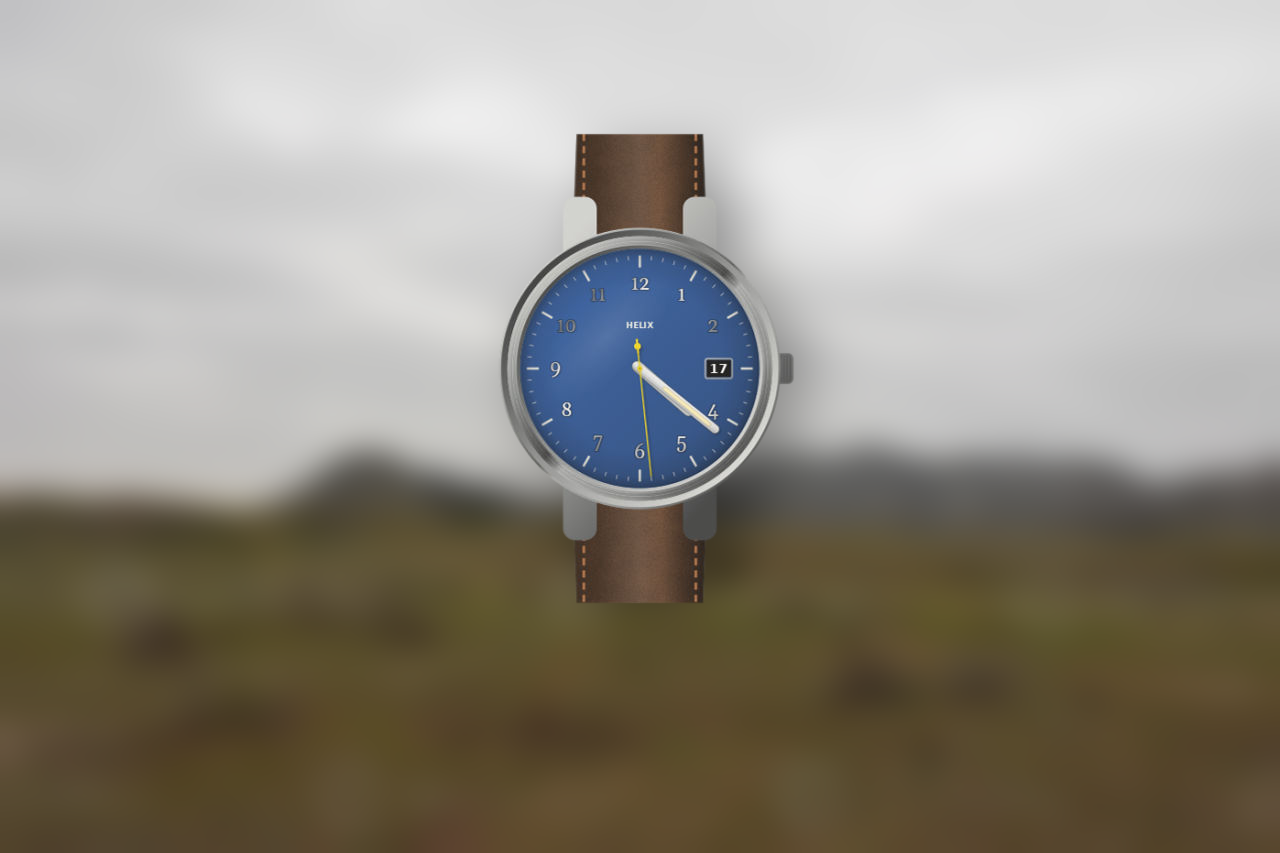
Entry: 4:21:29
